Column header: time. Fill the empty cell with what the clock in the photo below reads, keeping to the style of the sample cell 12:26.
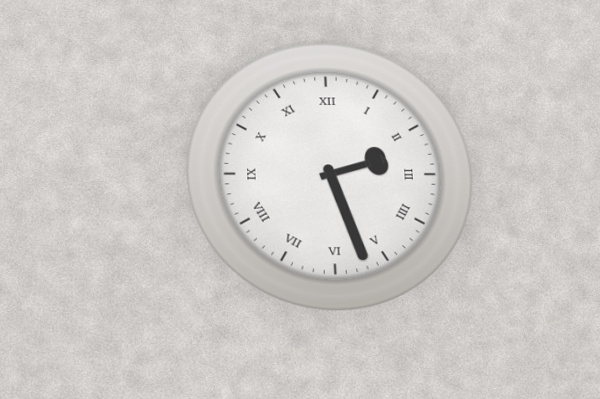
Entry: 2:27
